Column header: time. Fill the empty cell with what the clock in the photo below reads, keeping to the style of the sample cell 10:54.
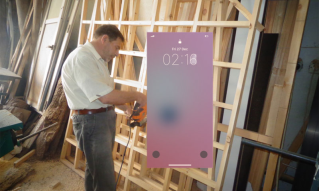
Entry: 2:16
